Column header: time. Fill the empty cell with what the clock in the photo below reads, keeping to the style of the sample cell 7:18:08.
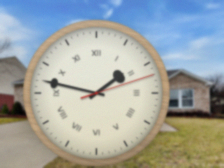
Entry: 1:47:12
